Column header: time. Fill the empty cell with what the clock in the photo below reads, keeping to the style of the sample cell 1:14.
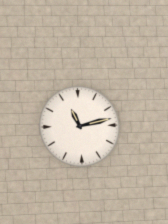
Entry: 11:13
